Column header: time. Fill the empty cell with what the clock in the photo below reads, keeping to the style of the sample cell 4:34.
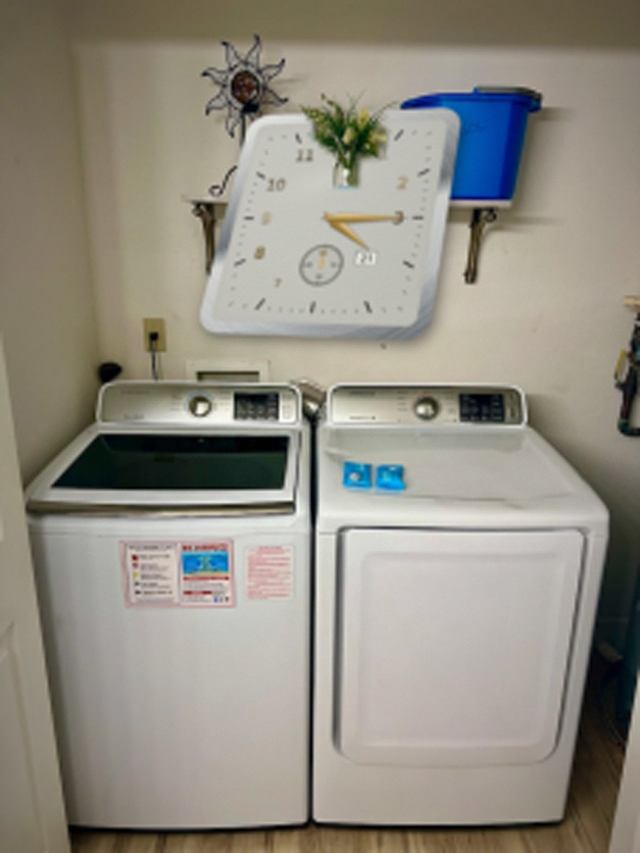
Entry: 4:15
